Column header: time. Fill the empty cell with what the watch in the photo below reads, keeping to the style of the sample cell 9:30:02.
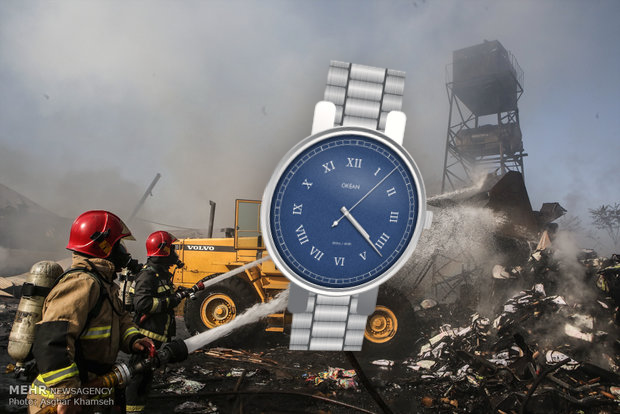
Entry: 4:22:07
